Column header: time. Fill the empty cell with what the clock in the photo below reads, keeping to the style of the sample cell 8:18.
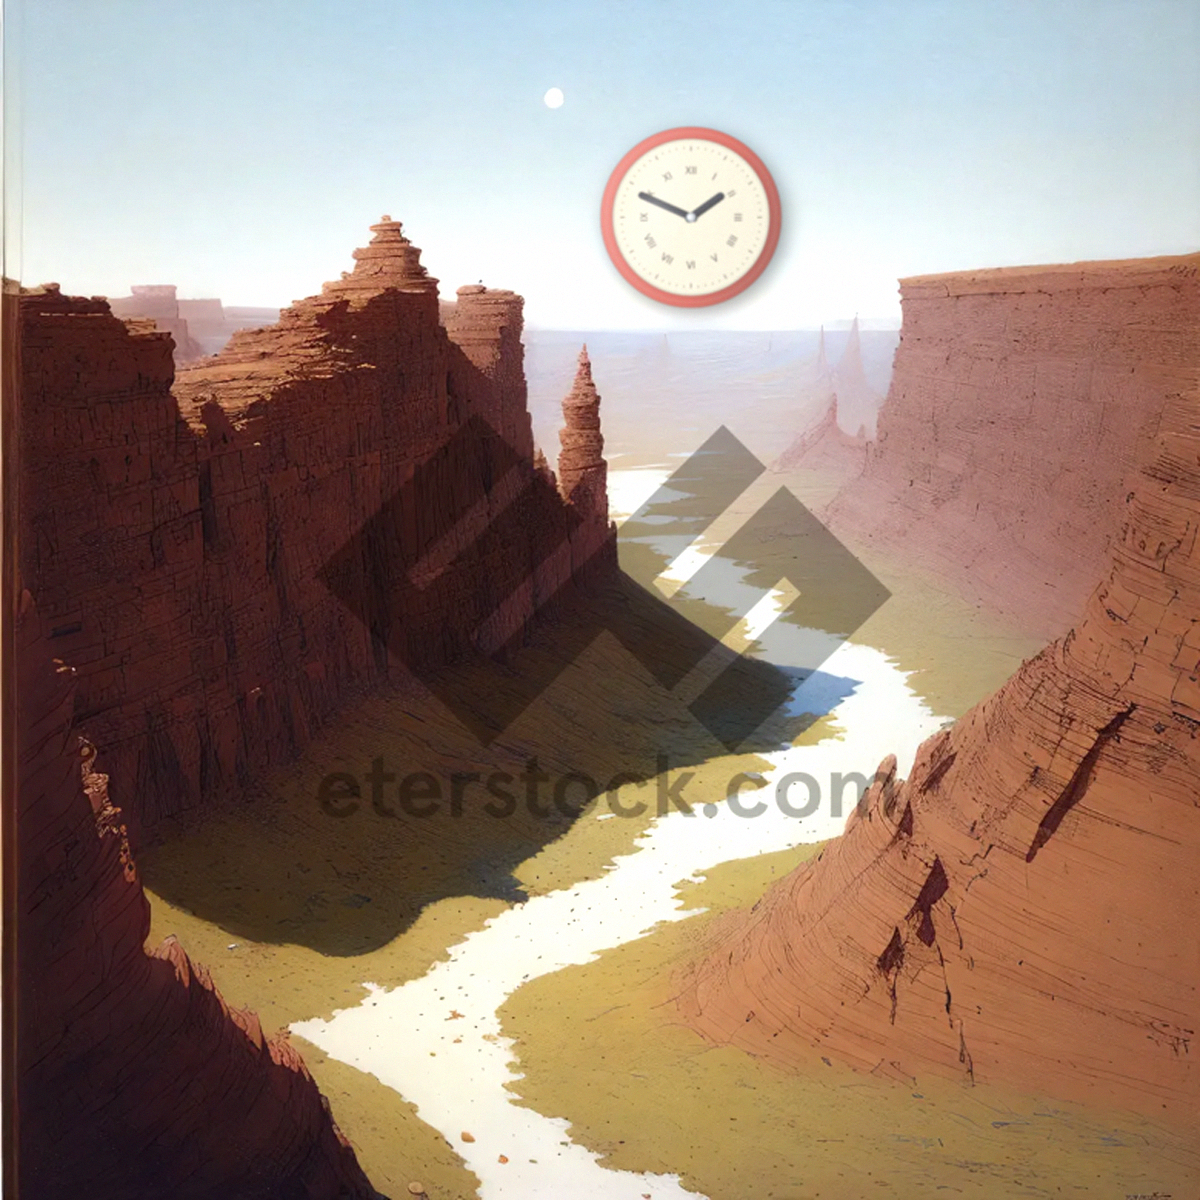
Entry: 1:49
